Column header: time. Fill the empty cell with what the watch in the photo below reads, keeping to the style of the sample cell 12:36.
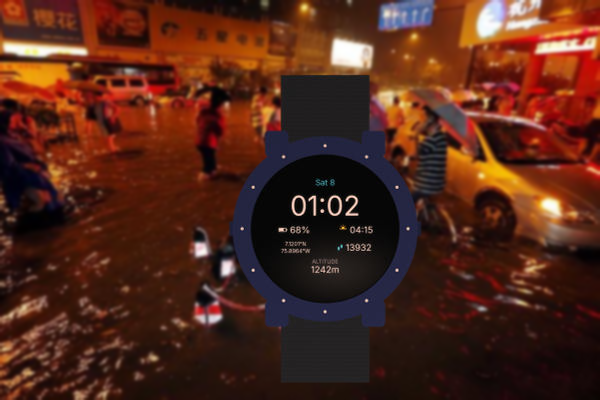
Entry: 1:02
